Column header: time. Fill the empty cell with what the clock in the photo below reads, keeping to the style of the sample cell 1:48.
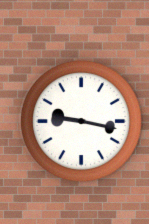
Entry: 9:17
